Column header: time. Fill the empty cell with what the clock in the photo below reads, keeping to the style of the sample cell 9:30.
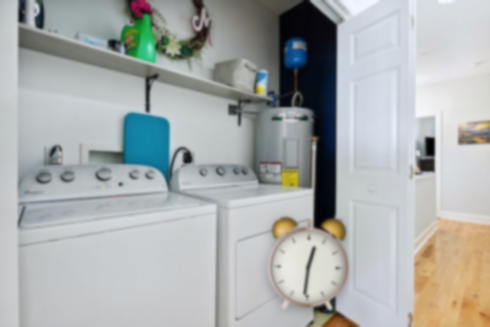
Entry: 12:31
